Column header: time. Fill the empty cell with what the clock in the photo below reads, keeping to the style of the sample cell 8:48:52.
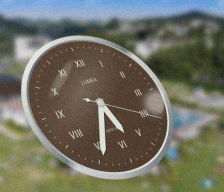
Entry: 5:34:20
